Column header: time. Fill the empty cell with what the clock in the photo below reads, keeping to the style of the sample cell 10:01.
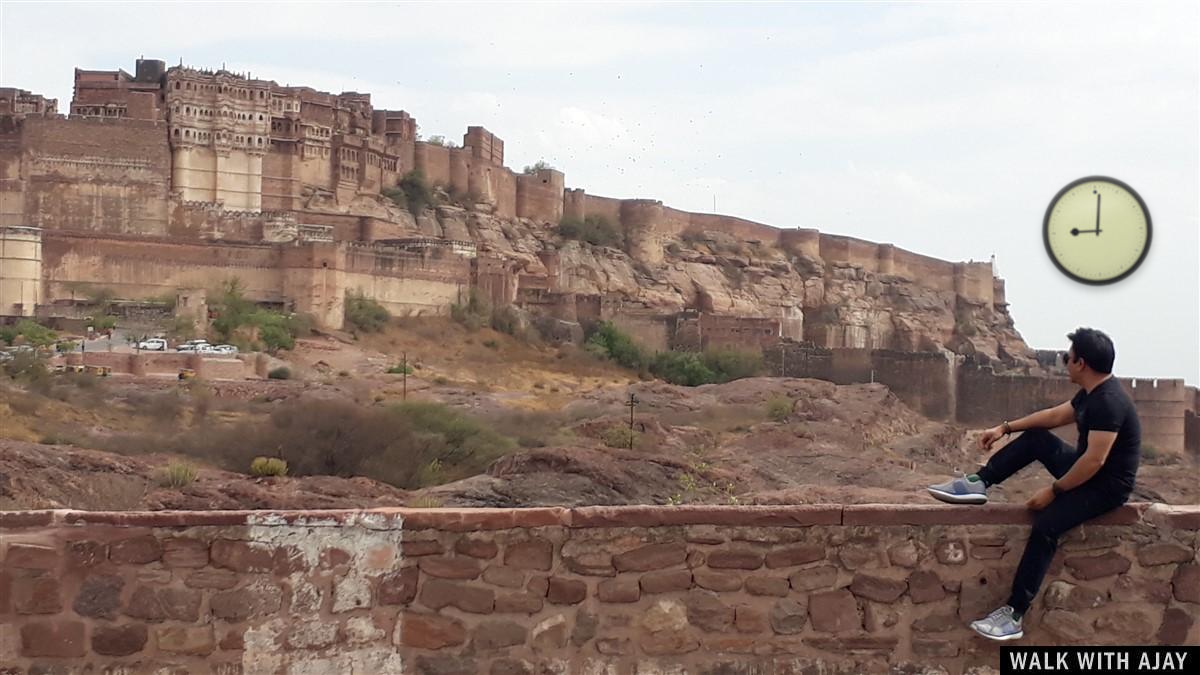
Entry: 9:01
